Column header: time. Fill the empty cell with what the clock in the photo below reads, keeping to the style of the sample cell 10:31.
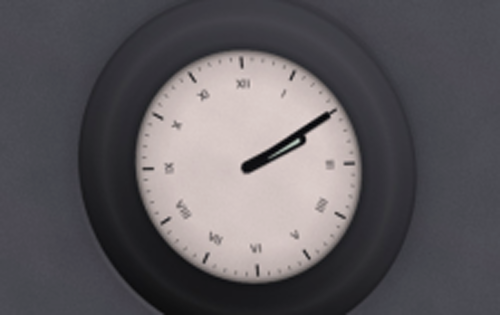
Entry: 2:10
